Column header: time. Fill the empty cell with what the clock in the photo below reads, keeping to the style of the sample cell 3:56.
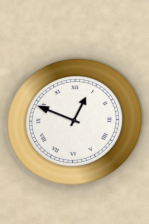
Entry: 12:49
